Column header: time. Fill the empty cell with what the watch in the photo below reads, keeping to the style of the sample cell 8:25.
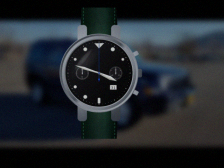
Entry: 3:48
